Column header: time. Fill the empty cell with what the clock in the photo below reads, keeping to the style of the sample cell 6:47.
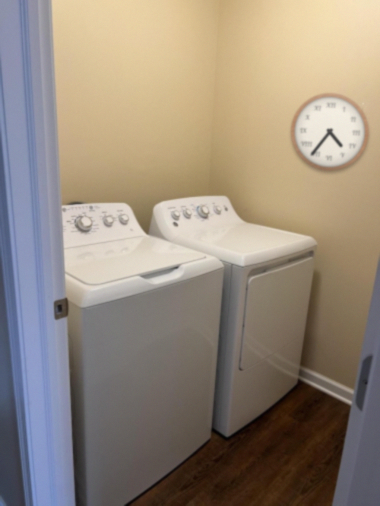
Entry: 4:36
